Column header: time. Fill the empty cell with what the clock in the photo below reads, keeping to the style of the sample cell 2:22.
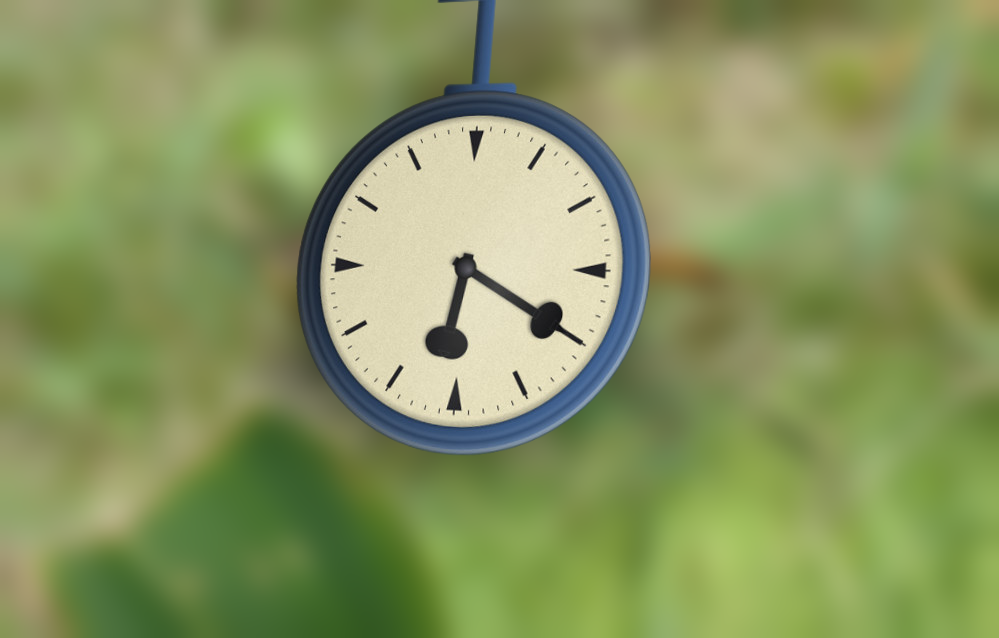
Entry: 6:20
